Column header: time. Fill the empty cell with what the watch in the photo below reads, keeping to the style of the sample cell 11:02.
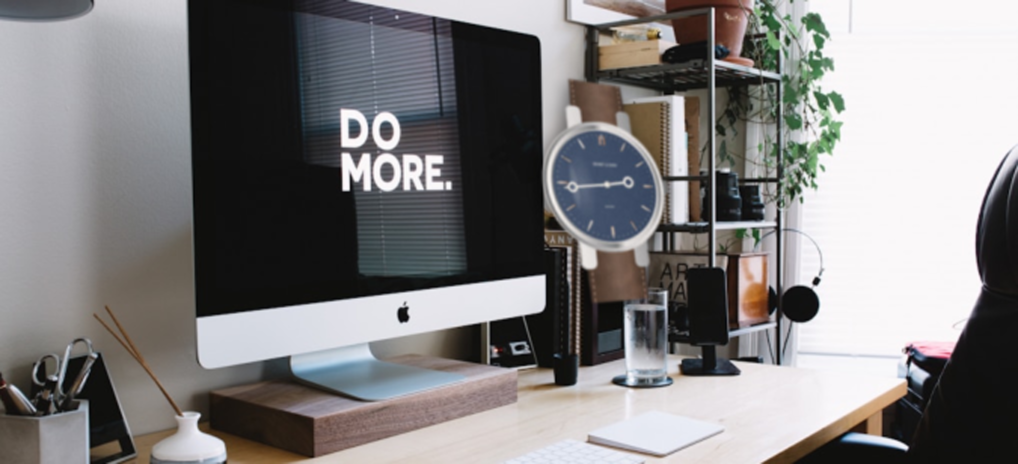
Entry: 2:44
